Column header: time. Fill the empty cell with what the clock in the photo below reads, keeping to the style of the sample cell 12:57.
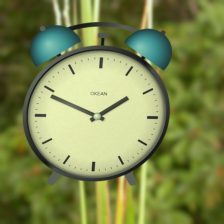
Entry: 1:49
